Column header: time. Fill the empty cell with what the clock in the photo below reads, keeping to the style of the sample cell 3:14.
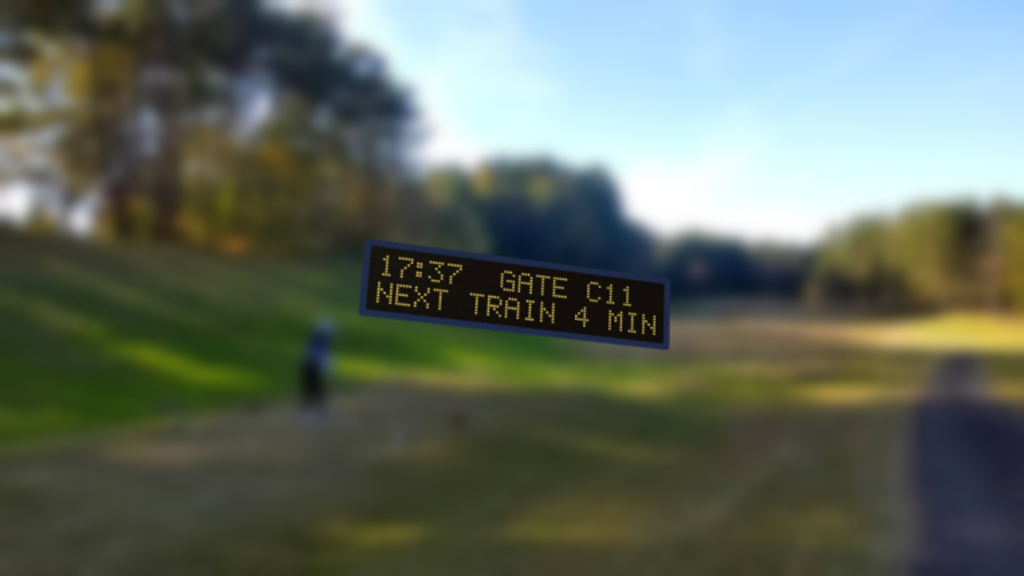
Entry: 17:37
